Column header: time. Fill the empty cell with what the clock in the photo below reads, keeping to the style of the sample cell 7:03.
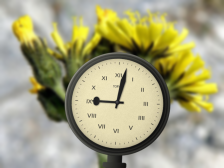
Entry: 9:02
